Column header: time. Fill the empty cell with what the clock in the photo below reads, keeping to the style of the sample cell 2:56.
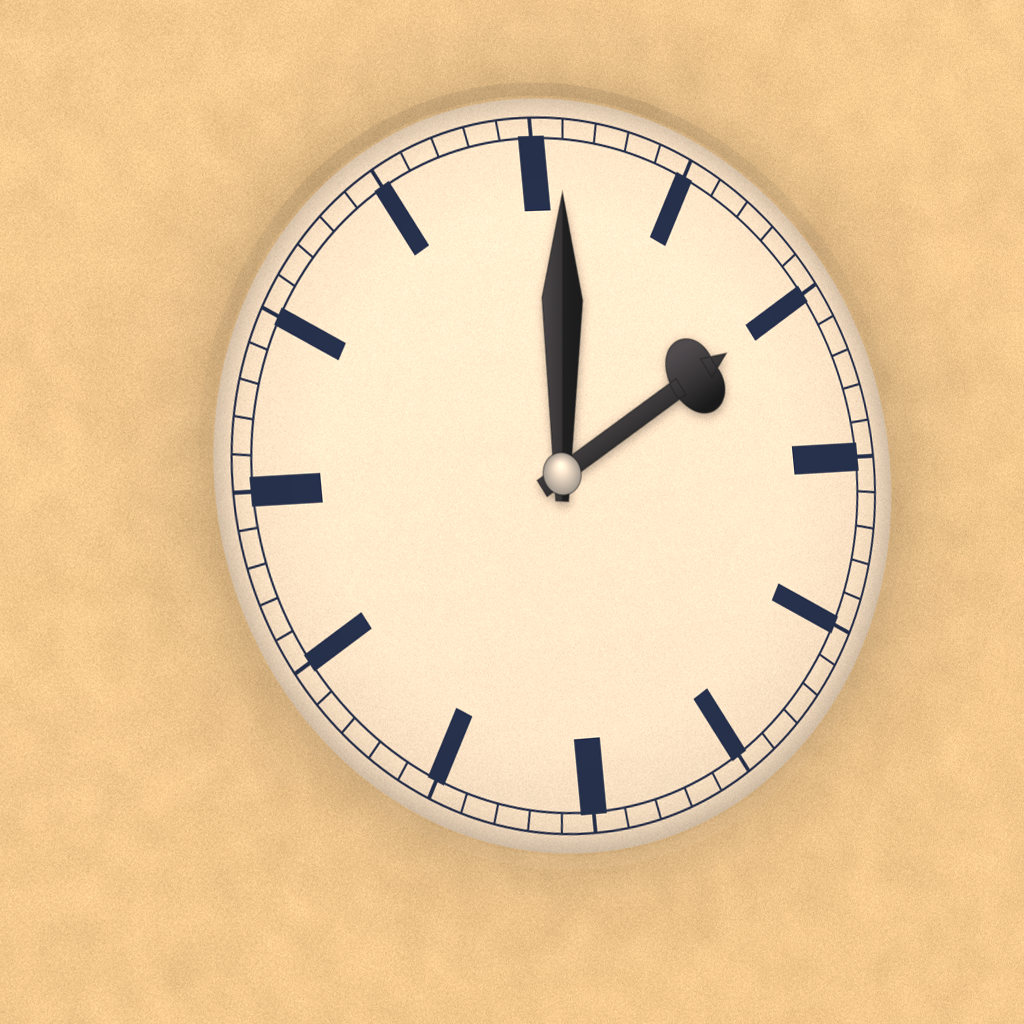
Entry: 2:01
